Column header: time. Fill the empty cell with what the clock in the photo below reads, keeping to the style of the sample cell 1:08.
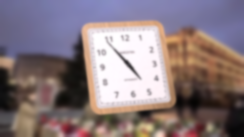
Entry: 4:54
